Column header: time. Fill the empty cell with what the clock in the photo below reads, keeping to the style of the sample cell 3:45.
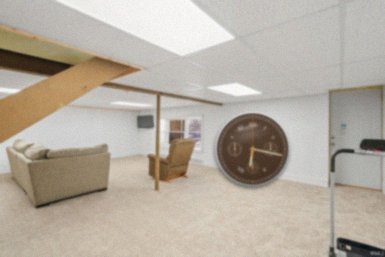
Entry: 6:17
